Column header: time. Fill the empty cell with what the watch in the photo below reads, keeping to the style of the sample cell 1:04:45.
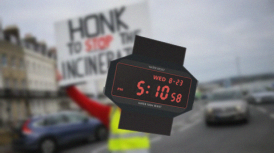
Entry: 5:10:58
